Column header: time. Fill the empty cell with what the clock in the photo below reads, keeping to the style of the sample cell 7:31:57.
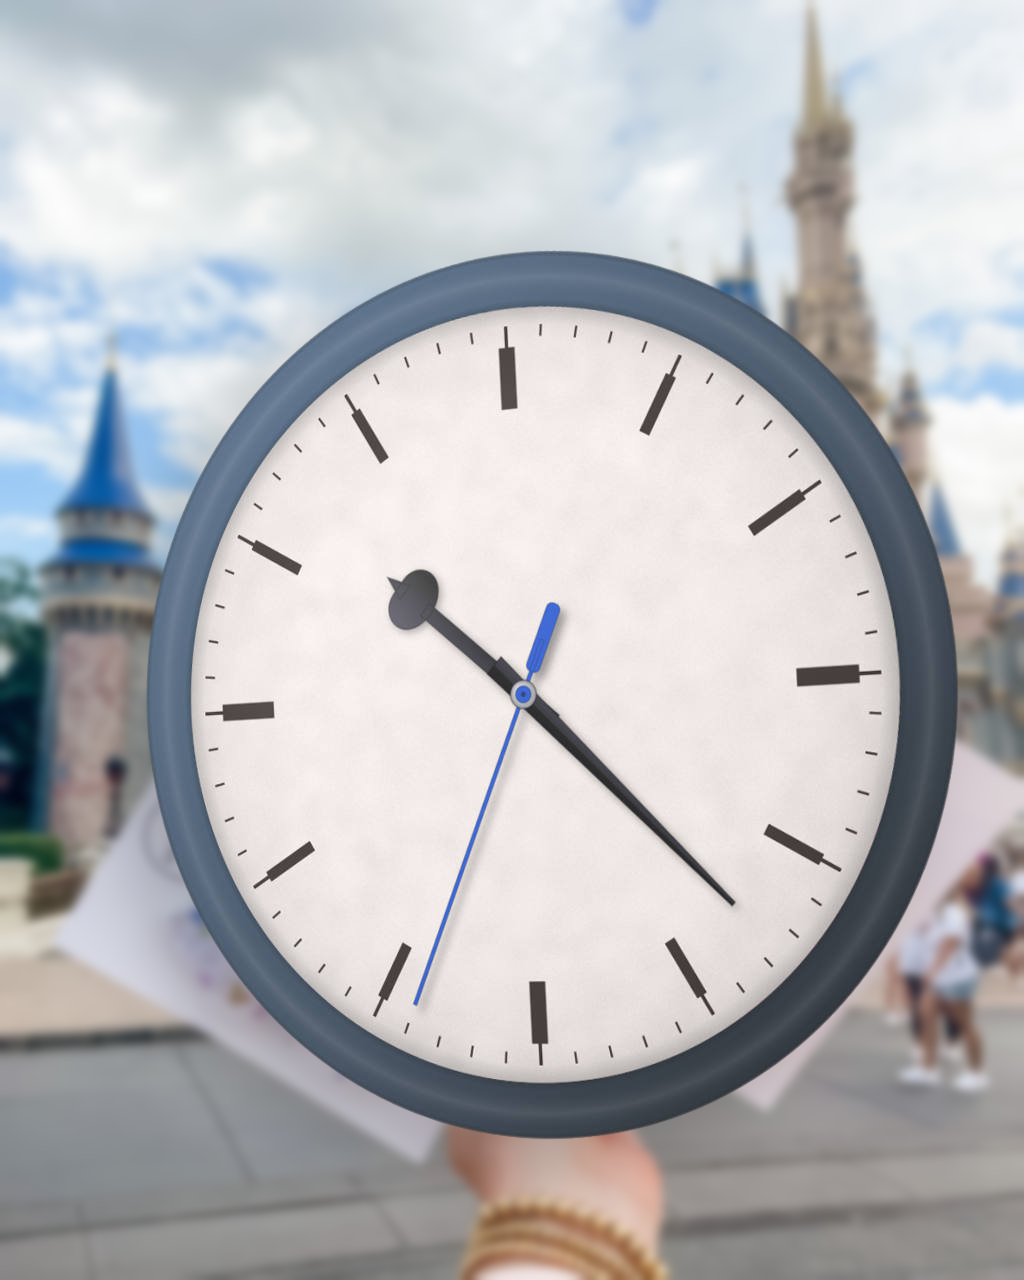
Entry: 10:22:34
